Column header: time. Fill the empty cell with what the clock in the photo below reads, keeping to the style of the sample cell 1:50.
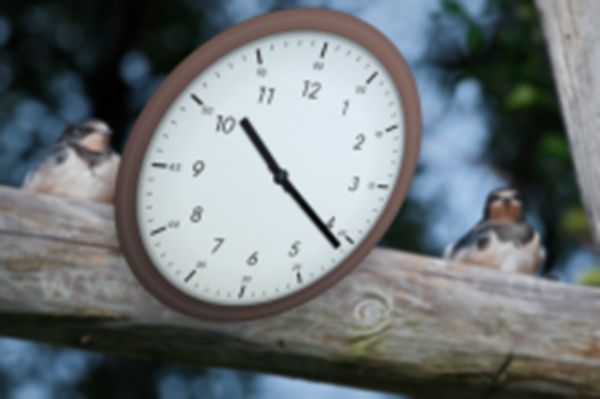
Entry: 10:21
